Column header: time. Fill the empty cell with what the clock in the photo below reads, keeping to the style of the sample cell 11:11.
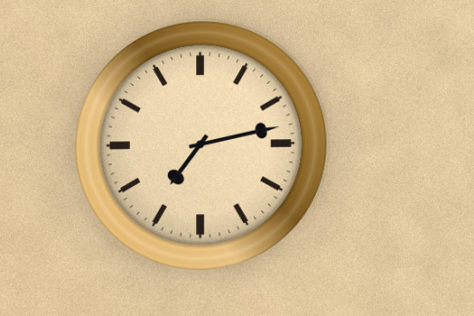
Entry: 7:13
